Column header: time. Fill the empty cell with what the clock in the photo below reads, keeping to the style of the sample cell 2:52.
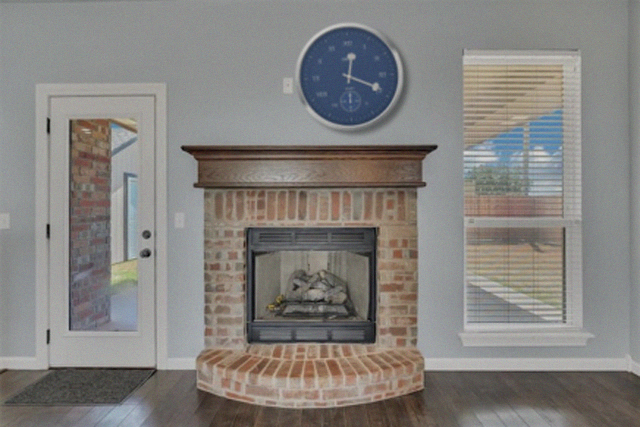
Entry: 12:19
